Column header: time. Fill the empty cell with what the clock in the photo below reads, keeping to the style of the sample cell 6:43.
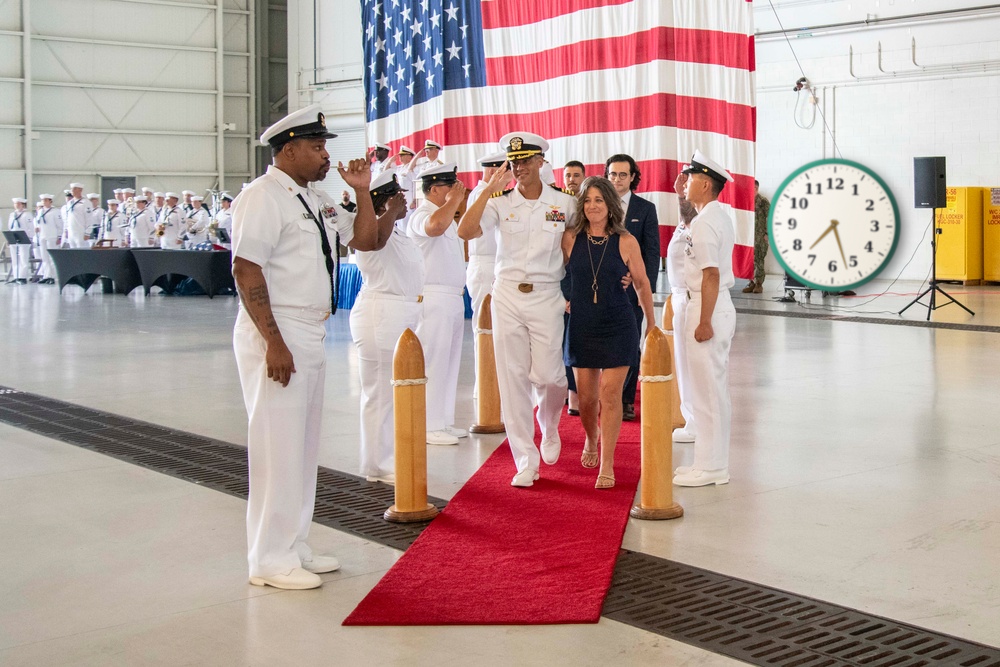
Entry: 7:27
